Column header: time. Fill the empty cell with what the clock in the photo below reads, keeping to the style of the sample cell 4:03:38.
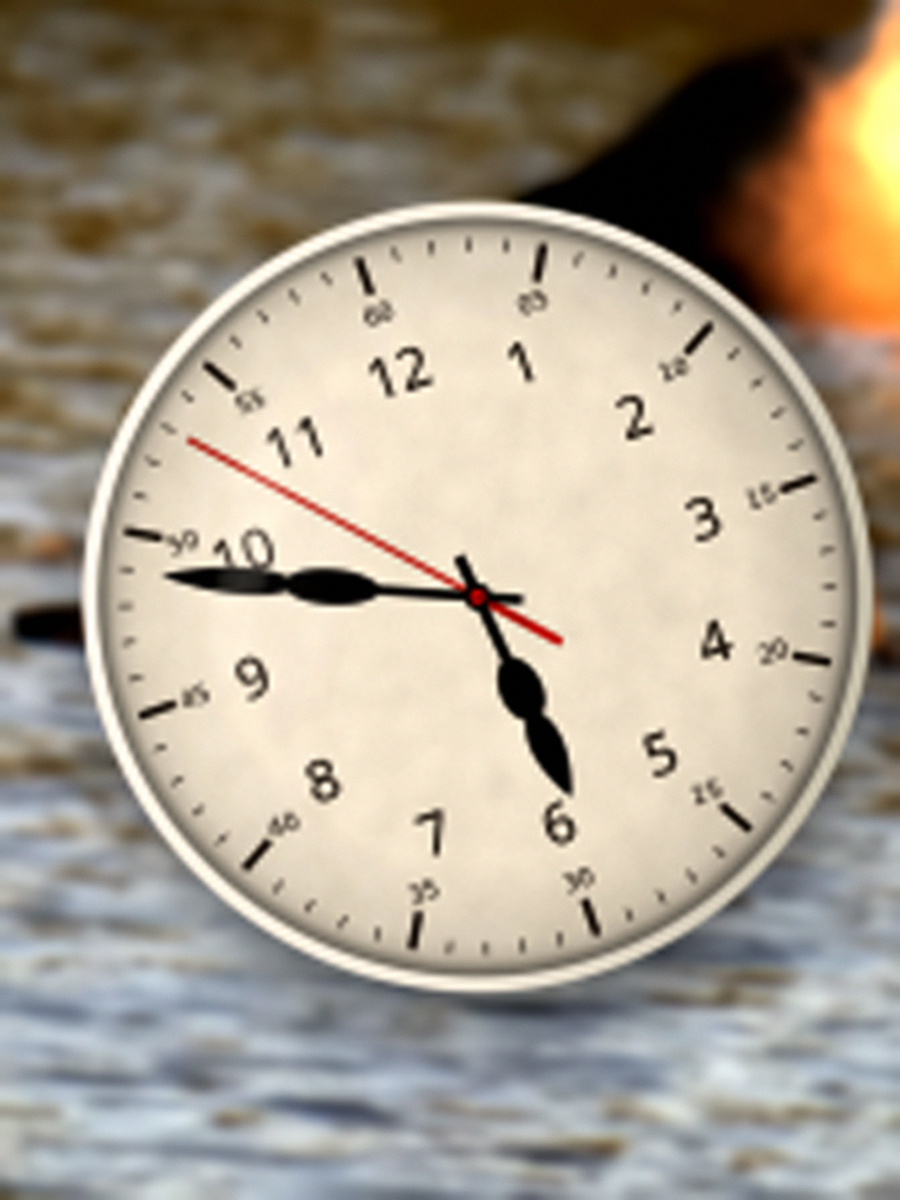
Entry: 5:48:53
